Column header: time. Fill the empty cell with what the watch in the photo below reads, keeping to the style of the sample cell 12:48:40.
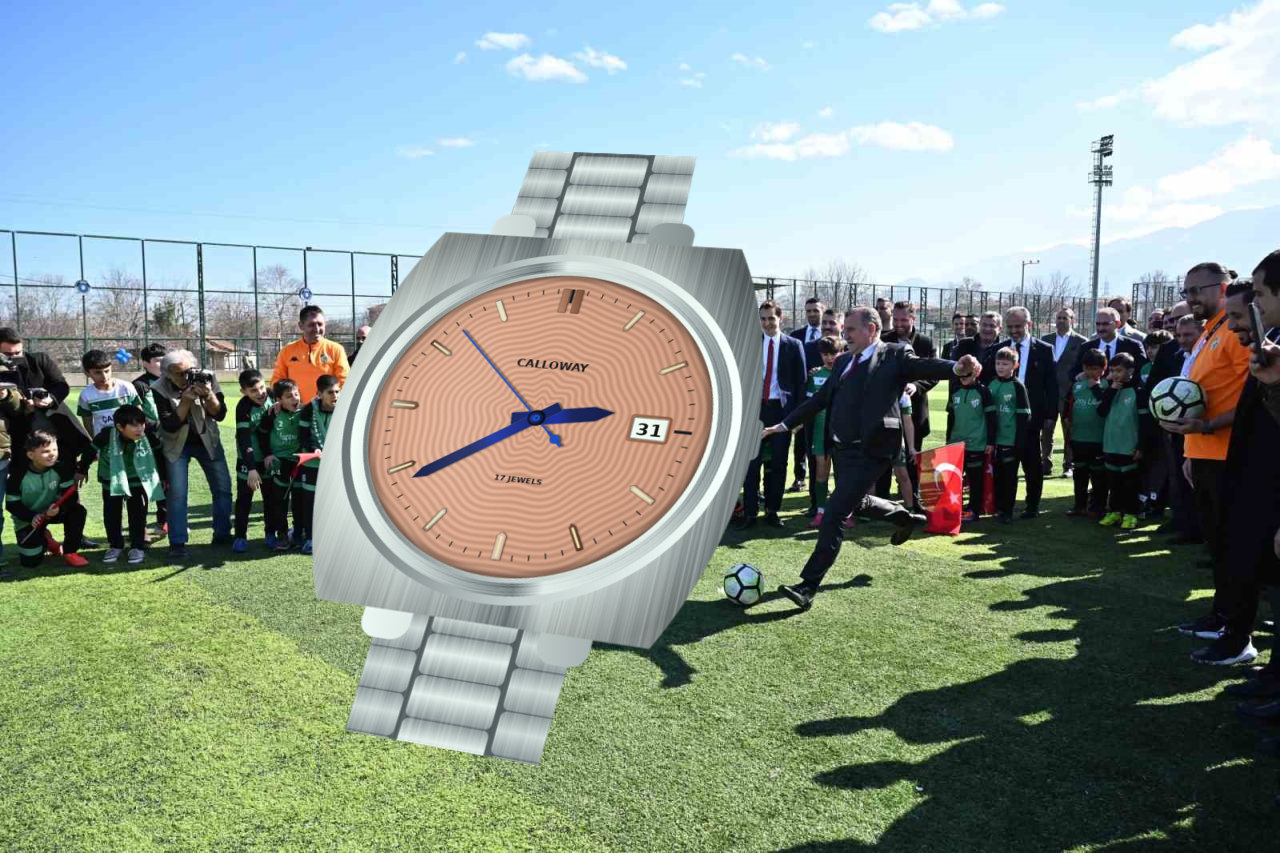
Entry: 2:38:52
